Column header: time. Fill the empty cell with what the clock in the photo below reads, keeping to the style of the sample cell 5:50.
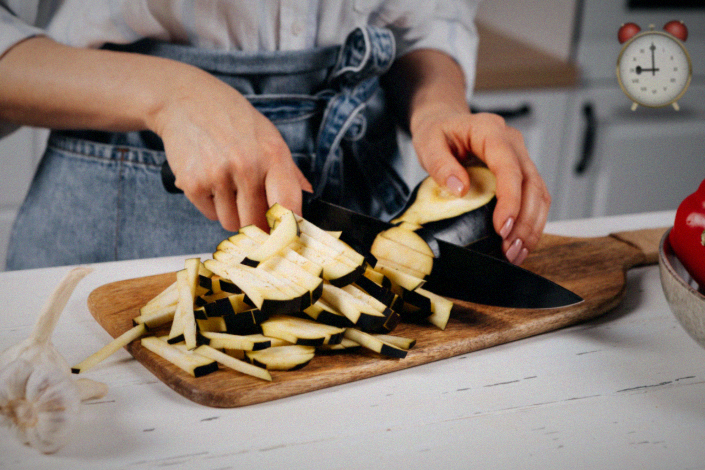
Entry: 9:00
